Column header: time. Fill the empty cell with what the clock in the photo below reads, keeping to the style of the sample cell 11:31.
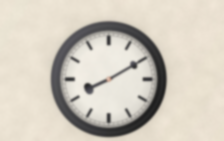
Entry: 8:10
